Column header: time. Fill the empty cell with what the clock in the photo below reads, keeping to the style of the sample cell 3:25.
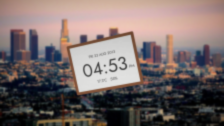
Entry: 4:53
